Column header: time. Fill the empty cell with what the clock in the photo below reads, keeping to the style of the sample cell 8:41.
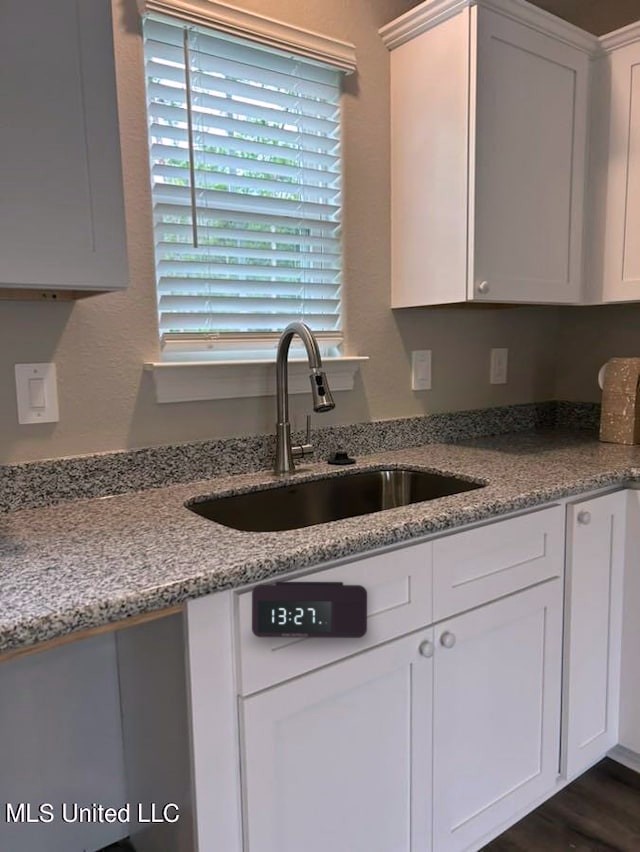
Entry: 13:27
